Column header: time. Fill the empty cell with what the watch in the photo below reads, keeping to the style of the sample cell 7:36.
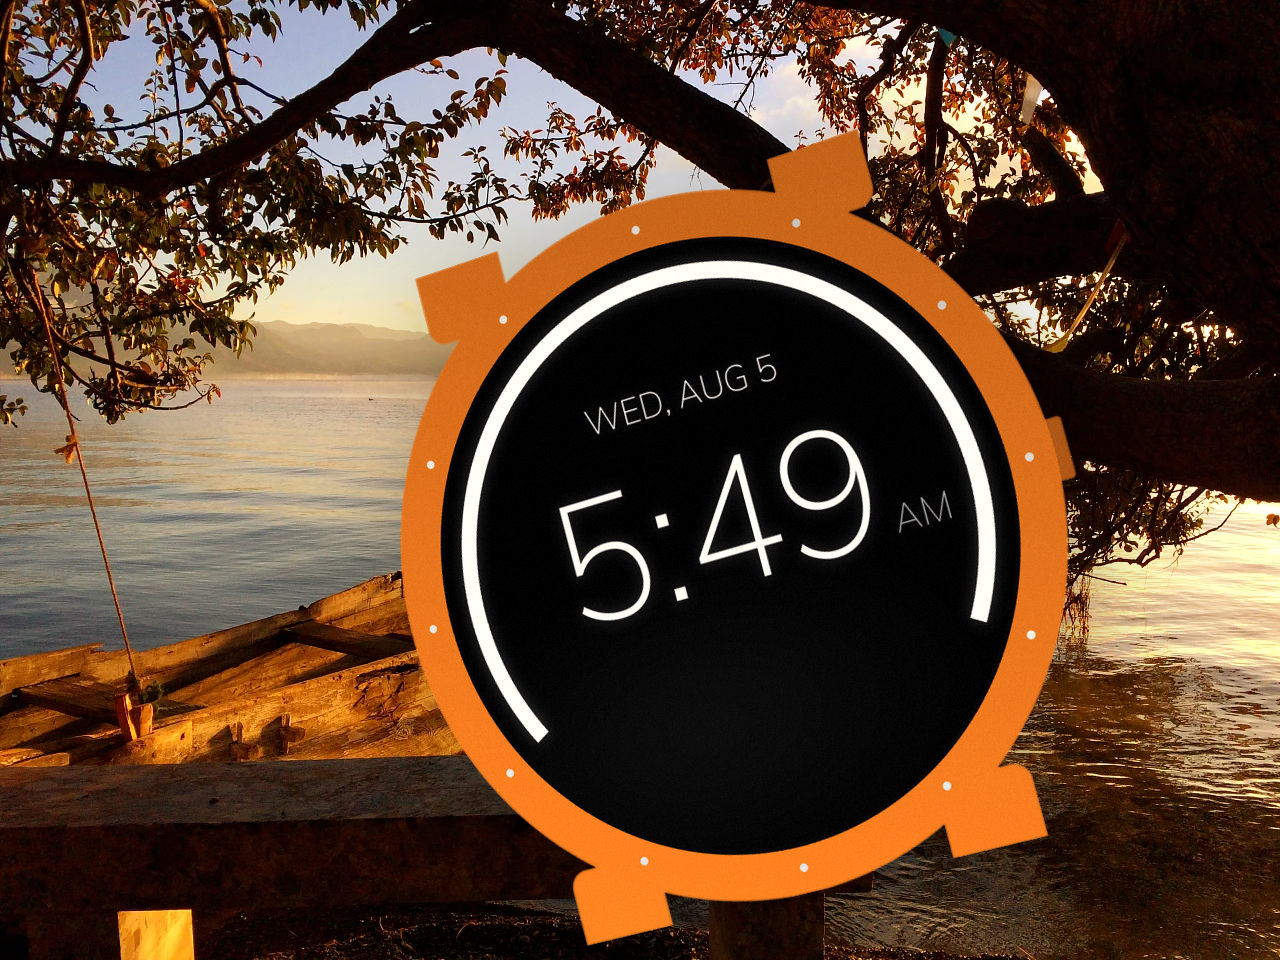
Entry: 5:49
